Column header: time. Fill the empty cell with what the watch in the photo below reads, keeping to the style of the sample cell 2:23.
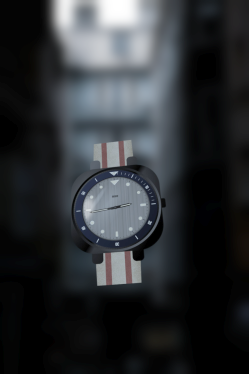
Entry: 2:44
